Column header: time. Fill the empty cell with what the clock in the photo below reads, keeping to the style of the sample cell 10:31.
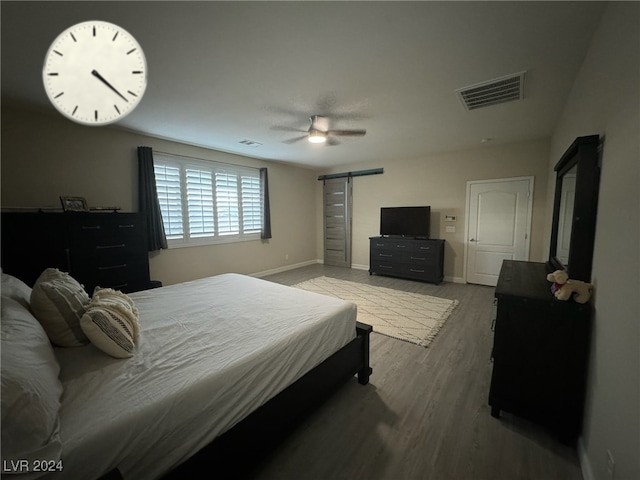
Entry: 4:22
